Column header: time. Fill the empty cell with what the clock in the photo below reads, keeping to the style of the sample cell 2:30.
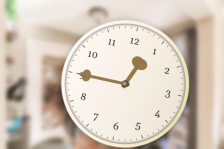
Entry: 12:45
